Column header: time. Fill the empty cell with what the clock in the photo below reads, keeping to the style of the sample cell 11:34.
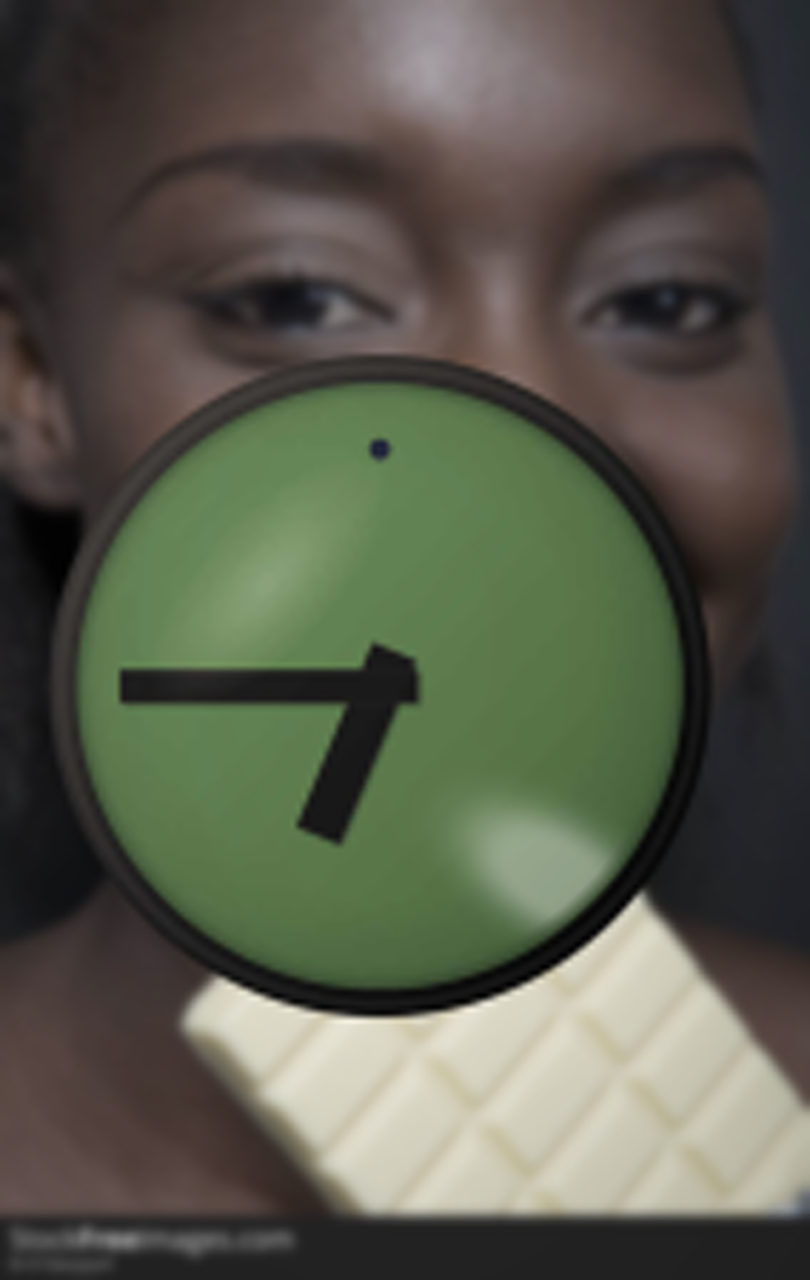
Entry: 6:45
